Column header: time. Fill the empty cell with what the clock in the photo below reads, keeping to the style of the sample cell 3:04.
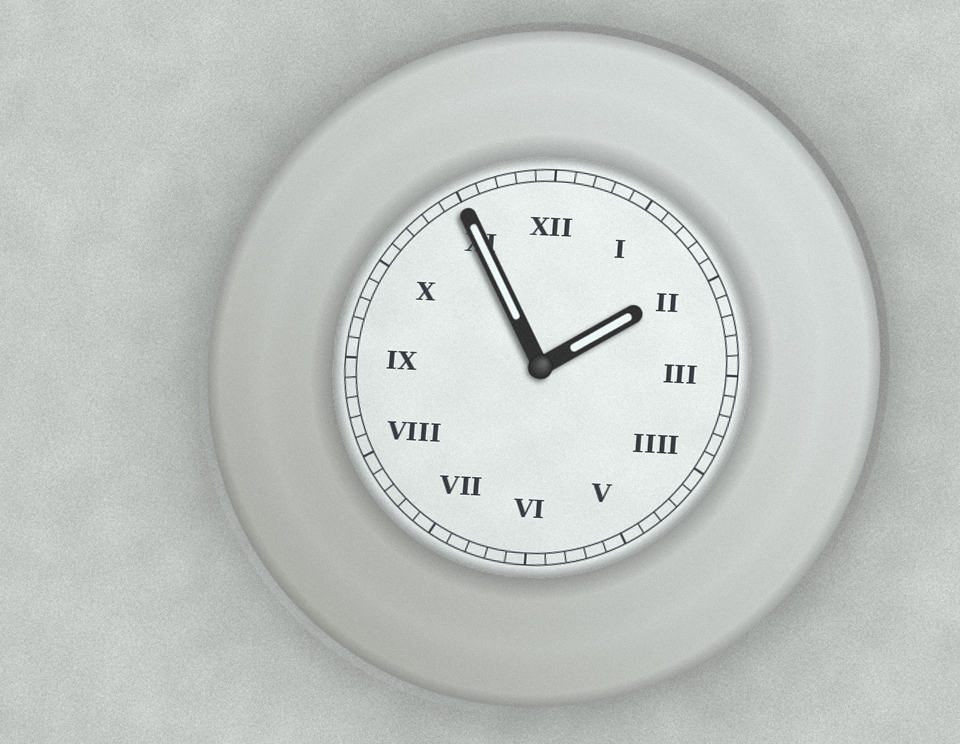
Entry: 1:55
